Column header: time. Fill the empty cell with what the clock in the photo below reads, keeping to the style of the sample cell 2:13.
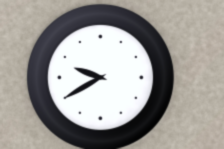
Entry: 9:40
